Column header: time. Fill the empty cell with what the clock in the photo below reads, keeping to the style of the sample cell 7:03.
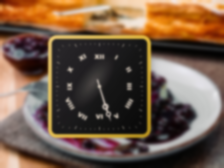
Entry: 5:27
